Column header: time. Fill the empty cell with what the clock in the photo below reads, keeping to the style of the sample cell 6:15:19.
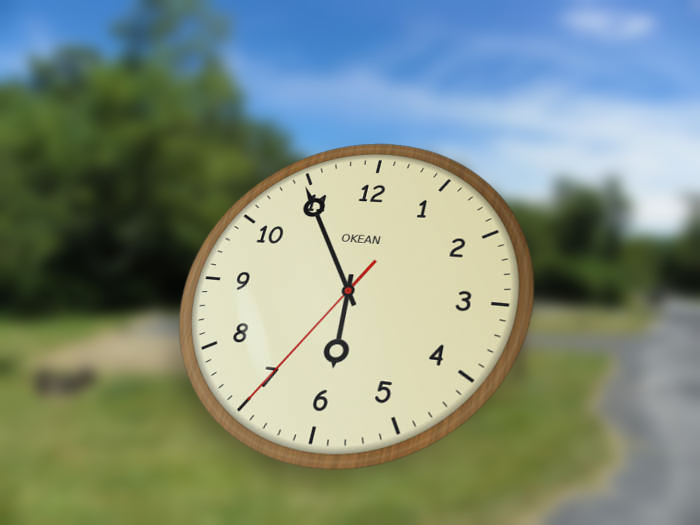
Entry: 5:54:35
